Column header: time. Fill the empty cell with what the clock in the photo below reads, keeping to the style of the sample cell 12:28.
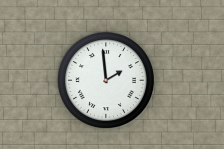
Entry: 1:59
